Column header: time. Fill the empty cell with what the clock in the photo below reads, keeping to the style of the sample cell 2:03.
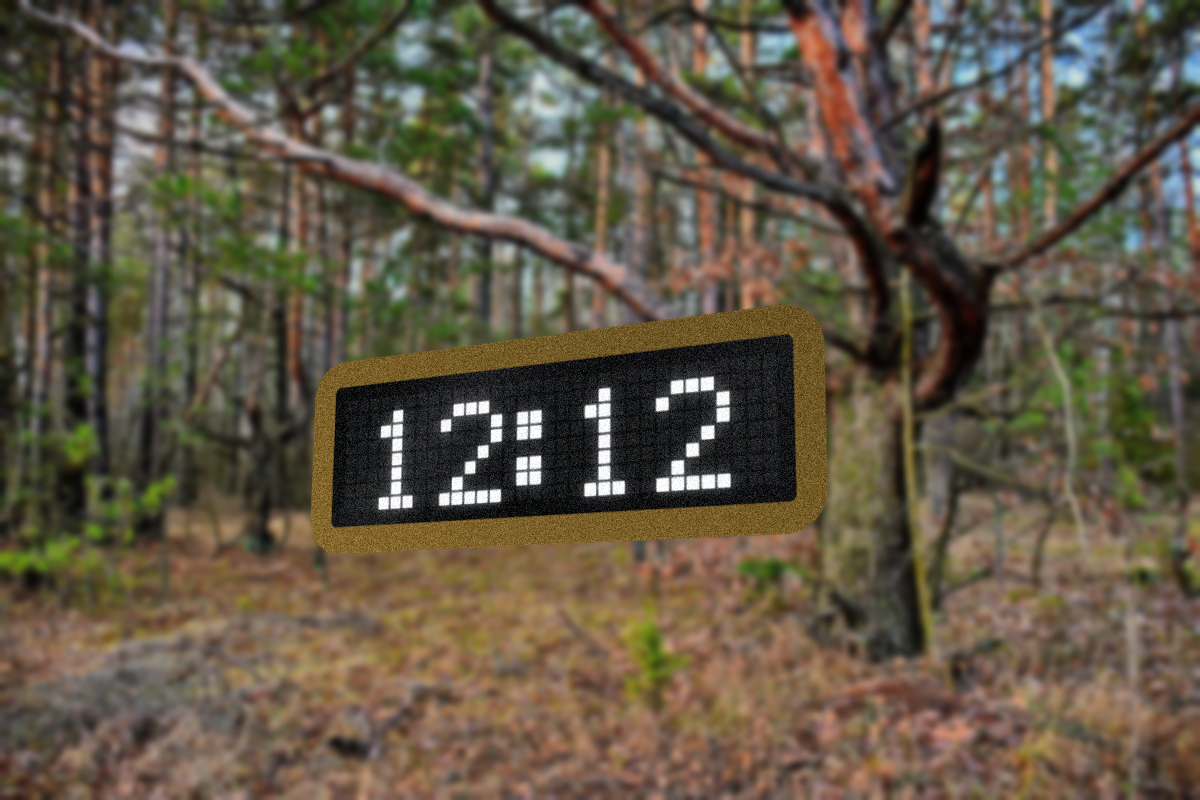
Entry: 12:12
